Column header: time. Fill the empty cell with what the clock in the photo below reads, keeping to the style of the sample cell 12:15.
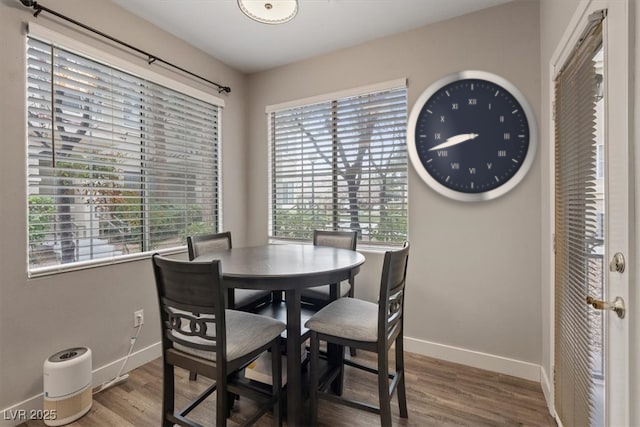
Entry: 8:42
